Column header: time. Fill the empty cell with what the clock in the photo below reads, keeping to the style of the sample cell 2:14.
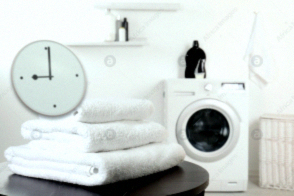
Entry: 9:01
